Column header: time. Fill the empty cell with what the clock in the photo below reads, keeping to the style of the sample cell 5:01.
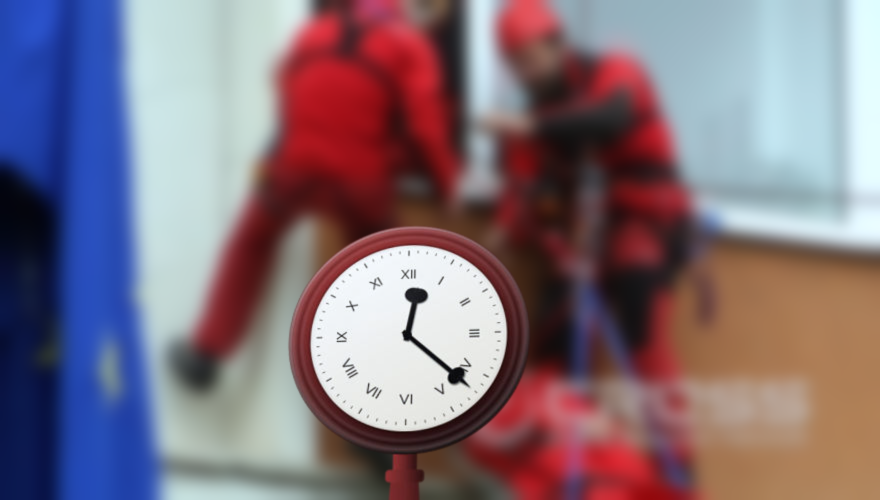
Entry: 12:22
